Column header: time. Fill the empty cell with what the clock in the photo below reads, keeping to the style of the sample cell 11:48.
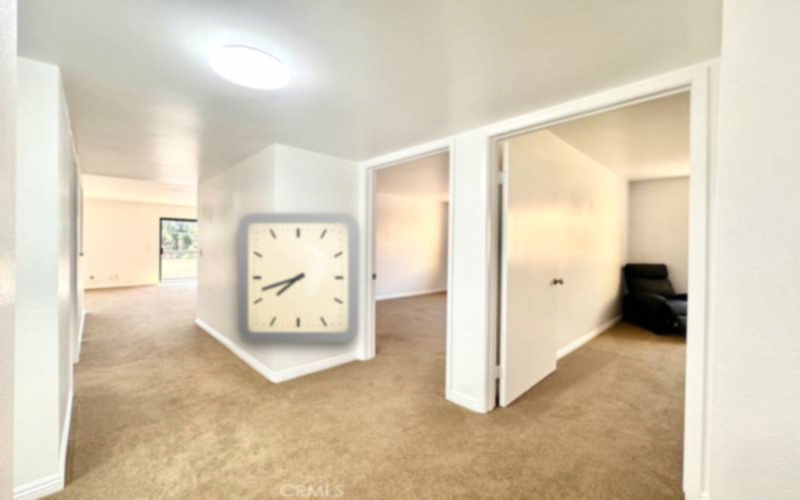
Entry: 7:42
